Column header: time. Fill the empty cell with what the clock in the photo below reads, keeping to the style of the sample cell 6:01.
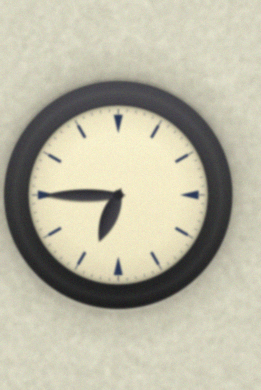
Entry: 6:45
